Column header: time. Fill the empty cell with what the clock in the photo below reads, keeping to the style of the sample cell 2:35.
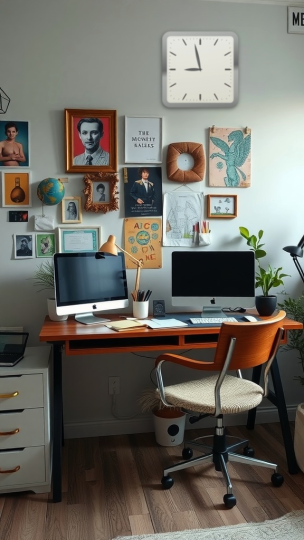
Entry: 8:58
